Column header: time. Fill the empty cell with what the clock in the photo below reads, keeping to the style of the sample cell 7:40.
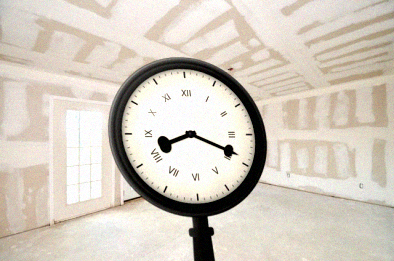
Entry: 8:19
